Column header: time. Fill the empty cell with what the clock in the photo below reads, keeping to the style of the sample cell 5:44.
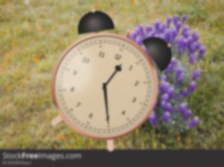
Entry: 12:25
